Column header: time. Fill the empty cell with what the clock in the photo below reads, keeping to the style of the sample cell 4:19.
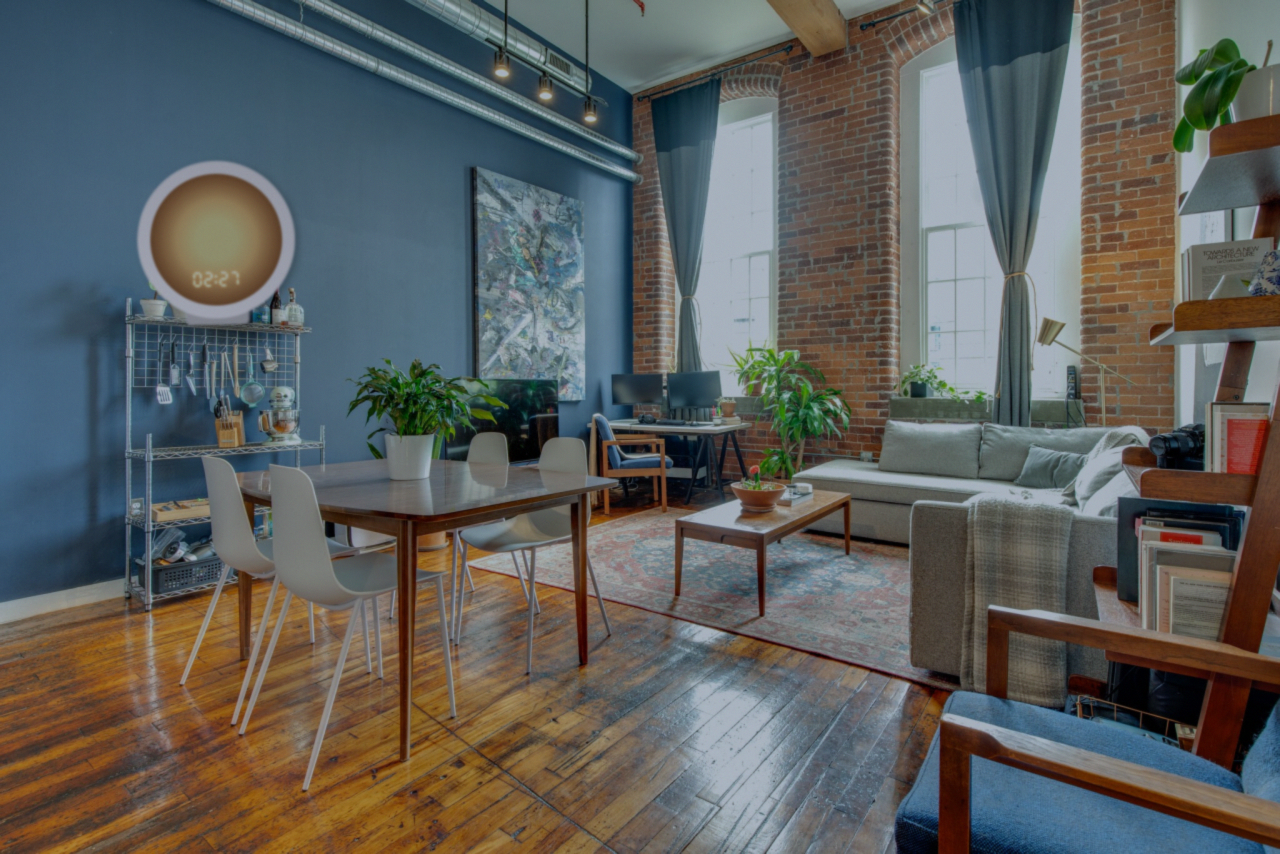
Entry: 2:27
